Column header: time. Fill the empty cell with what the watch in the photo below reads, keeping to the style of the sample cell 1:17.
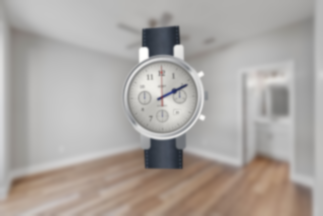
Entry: 2:11
